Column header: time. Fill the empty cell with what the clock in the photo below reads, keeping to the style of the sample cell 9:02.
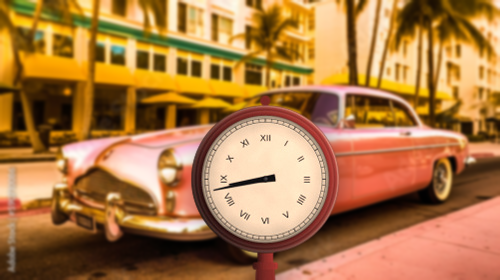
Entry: 8:43
